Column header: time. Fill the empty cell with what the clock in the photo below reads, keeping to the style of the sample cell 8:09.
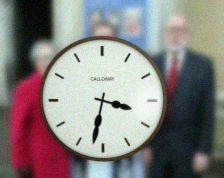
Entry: 3:32
